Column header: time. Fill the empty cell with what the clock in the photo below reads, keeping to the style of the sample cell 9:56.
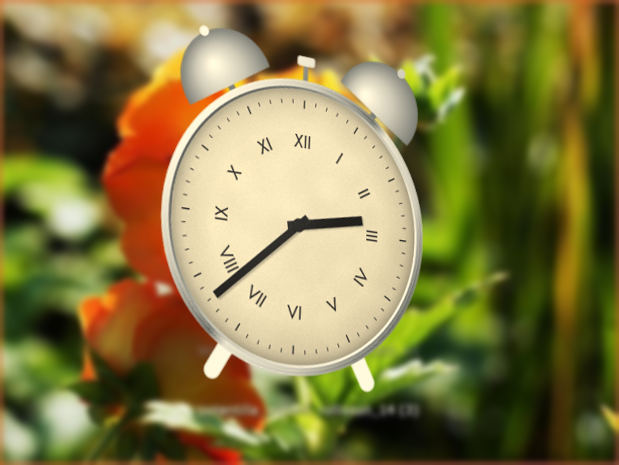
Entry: 2:38
